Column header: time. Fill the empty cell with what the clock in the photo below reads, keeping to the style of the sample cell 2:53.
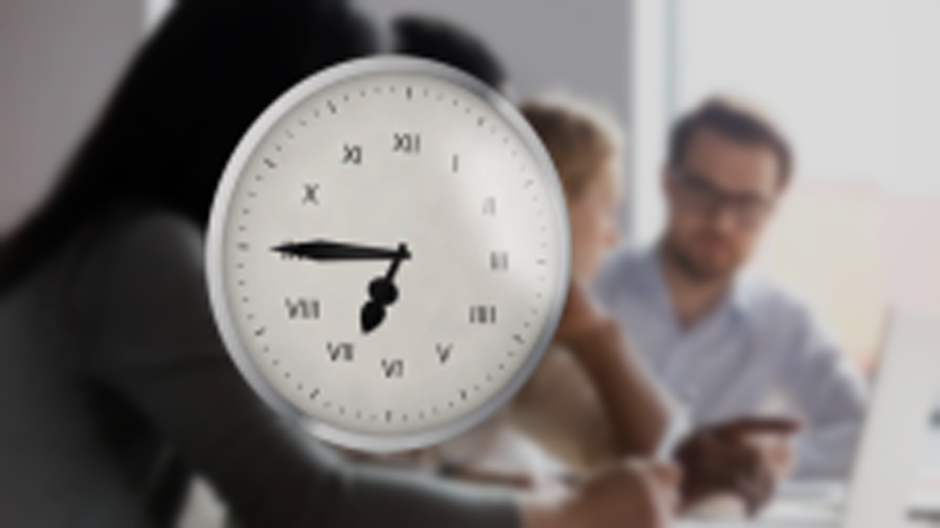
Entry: 6:45
